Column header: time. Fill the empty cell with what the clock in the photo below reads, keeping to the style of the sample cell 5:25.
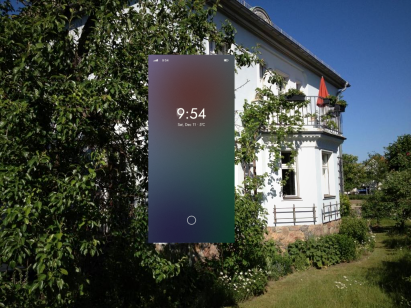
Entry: 9:54
